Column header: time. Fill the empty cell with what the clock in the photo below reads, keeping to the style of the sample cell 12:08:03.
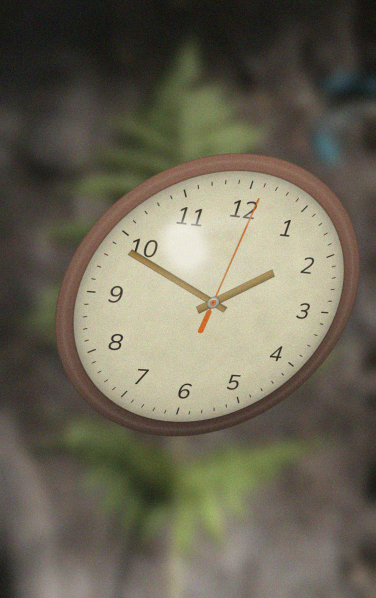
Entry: 1:49:01
